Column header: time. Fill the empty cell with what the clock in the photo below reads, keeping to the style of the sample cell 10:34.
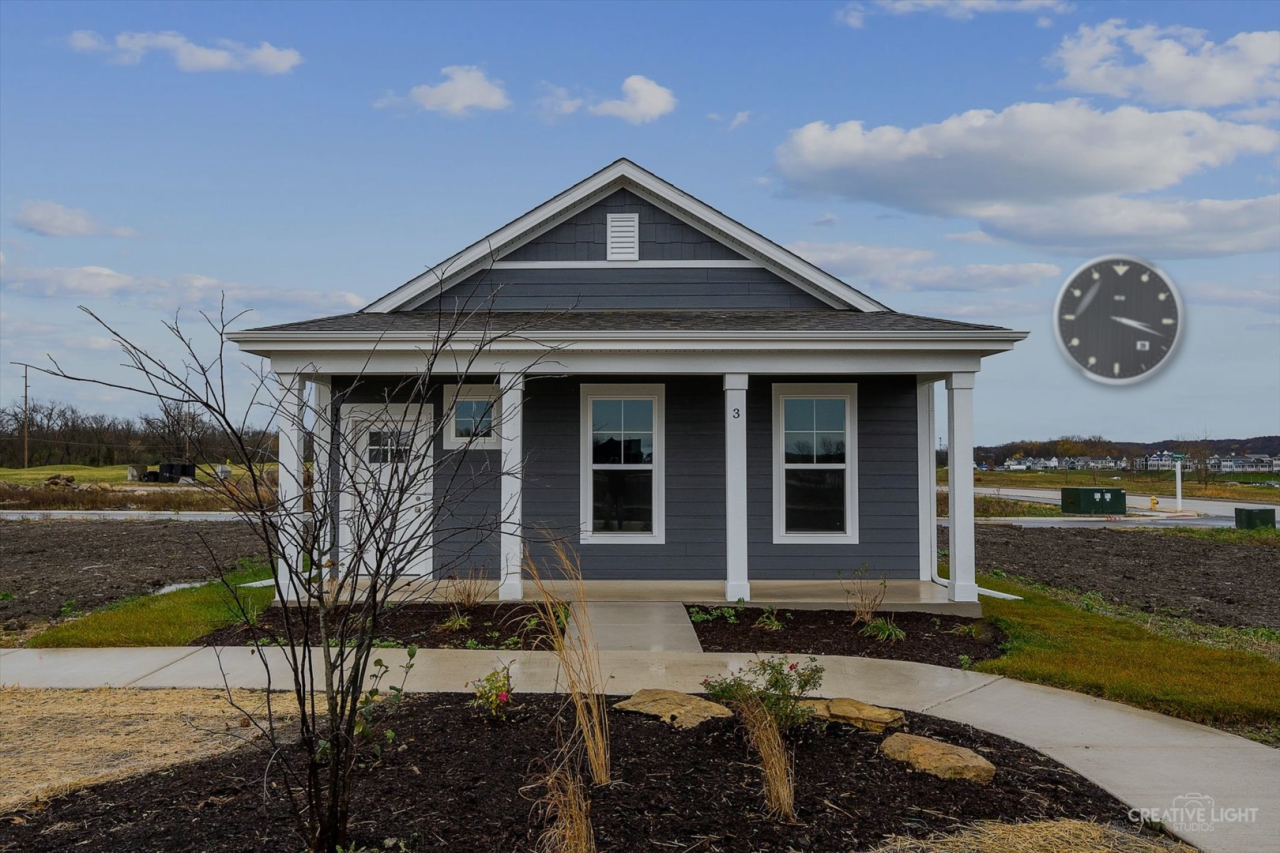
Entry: 3:18
